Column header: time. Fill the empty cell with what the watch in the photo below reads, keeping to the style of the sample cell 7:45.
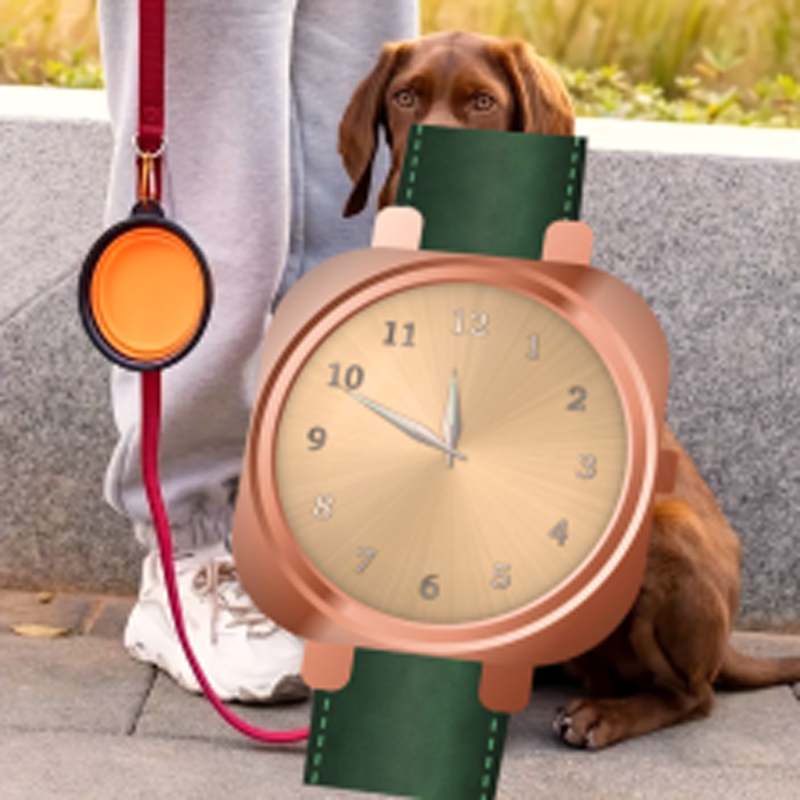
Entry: 11:49
